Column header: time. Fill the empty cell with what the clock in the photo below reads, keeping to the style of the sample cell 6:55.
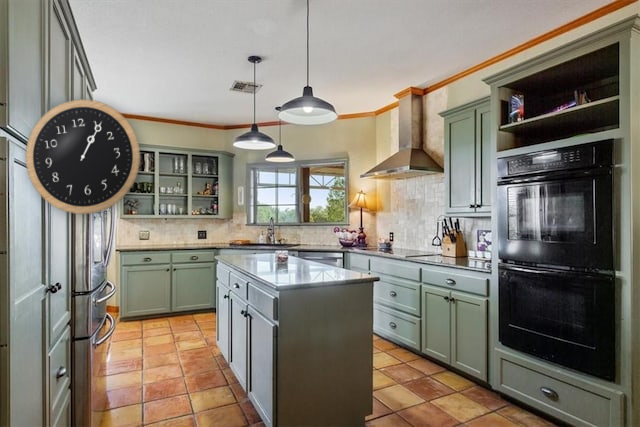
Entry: 1:06
